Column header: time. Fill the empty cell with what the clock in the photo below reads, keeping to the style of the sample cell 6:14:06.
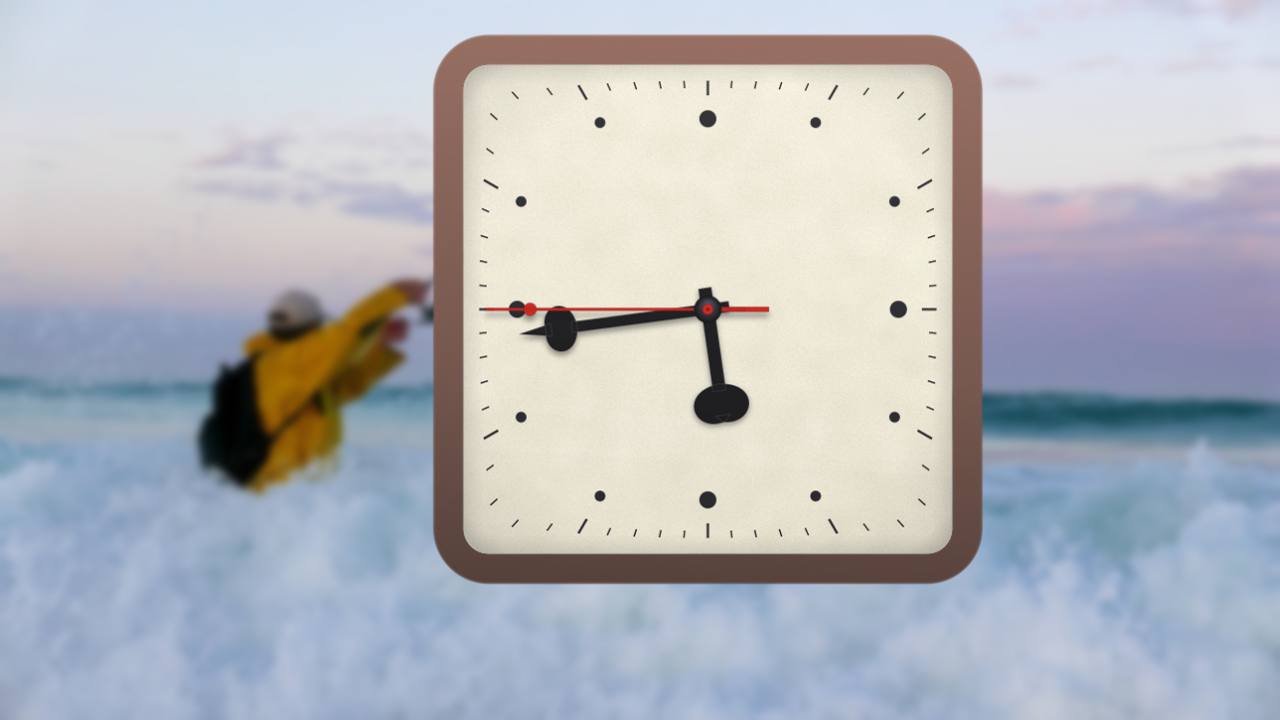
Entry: 5:43:45
